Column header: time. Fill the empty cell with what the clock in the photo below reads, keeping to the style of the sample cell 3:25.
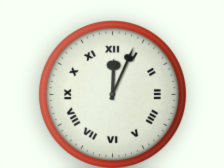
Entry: 12:04
